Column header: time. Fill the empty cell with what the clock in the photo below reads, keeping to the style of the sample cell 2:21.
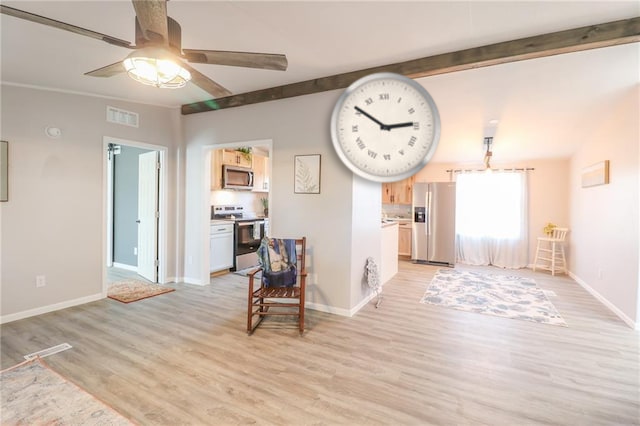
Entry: 2:51
